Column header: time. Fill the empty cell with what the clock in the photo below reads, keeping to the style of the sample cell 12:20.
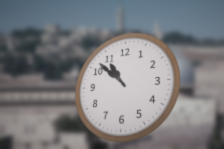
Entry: 10:52
